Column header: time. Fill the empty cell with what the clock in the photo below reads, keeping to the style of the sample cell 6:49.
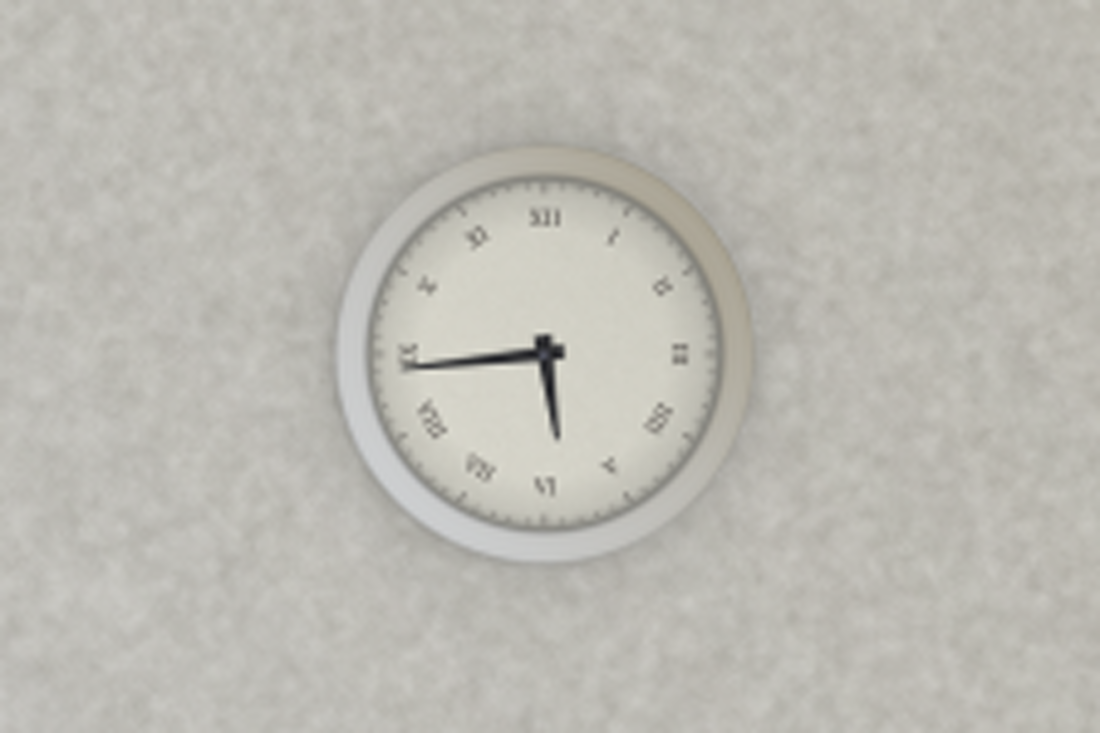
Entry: 5:44
